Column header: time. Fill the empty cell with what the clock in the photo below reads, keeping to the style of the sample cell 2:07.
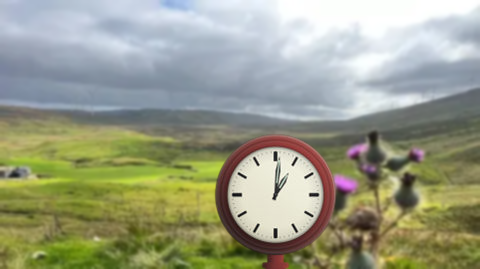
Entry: 1:01
